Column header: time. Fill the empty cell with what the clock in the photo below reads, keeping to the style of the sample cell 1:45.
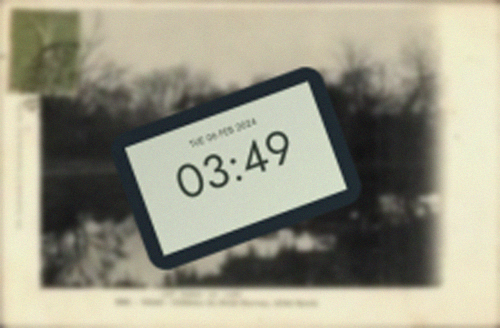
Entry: 3:49
